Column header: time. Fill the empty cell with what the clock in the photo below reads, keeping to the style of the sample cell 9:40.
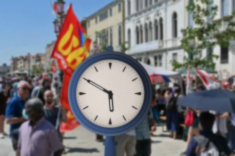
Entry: 5:50
